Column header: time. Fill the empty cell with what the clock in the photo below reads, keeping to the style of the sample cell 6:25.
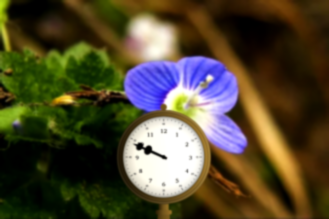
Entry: 9:49
